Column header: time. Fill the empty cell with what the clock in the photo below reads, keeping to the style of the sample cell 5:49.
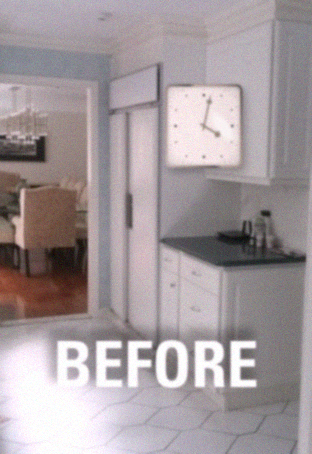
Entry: 4:02
